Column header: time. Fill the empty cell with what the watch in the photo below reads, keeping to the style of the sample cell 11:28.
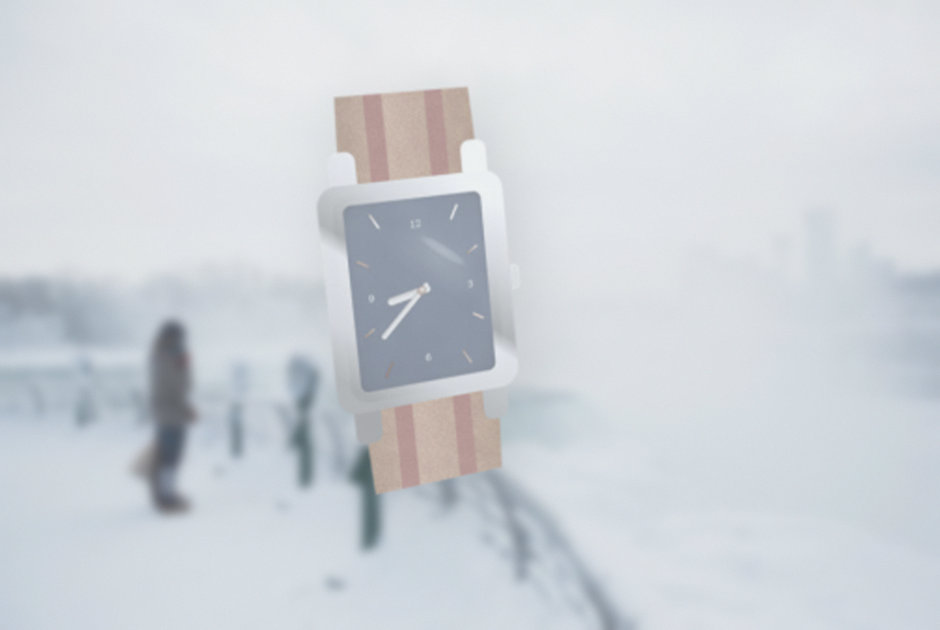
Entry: 8:38
